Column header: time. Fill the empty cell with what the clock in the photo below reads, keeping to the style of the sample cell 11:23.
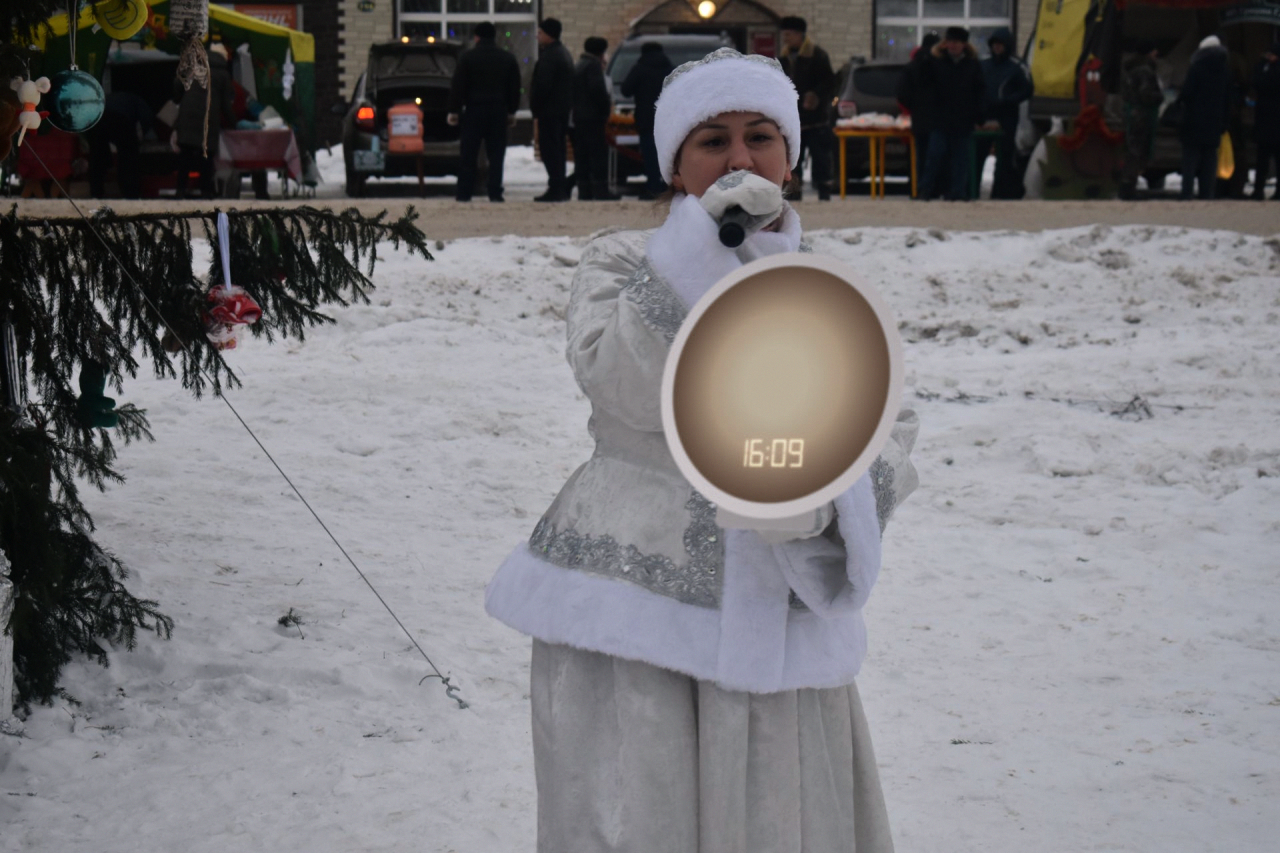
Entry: 16:09
